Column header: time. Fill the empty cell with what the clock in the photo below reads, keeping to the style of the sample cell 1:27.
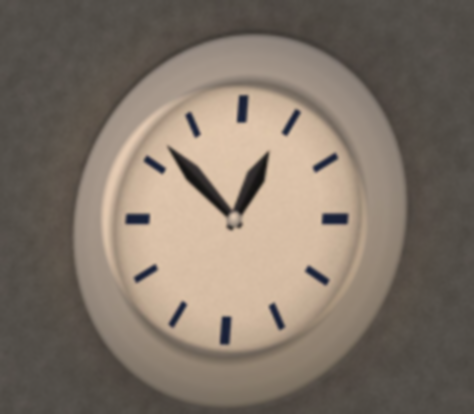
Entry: 12:52
